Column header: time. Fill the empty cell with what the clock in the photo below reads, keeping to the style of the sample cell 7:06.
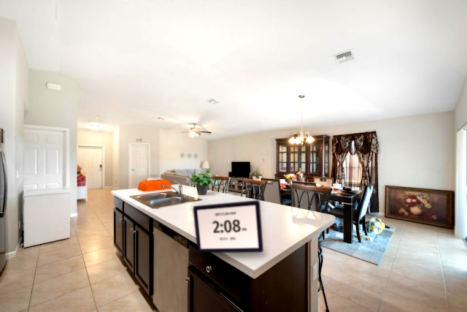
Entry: 2:08
